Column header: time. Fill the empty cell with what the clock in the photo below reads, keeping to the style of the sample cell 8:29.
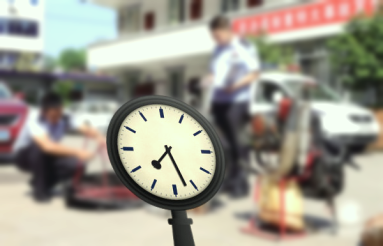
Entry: 7:27
